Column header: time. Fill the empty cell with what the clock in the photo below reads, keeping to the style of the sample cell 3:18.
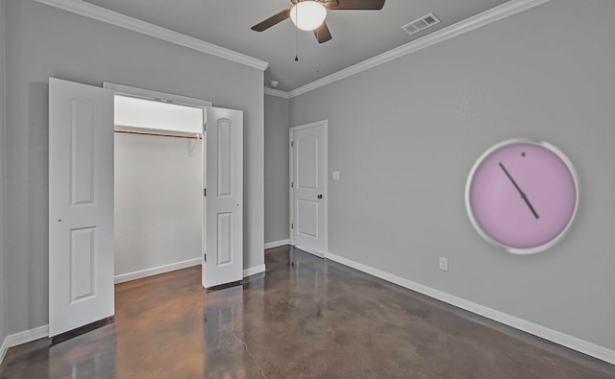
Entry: 4:54
